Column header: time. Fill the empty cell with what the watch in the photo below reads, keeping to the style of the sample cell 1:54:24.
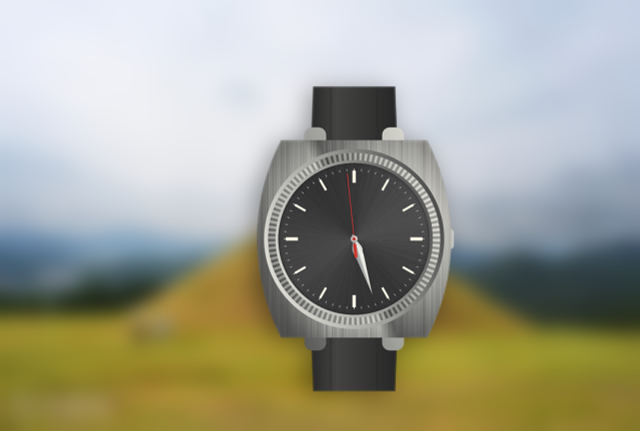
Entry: 5:26:59
